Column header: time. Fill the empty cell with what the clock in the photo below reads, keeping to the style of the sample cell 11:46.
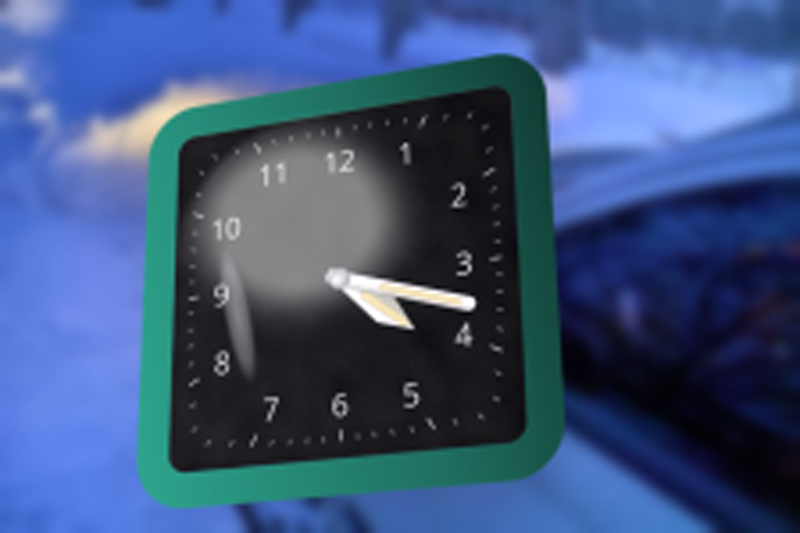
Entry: 4:18
